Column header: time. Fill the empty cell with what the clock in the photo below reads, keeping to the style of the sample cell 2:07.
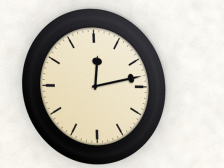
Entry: 12:13
